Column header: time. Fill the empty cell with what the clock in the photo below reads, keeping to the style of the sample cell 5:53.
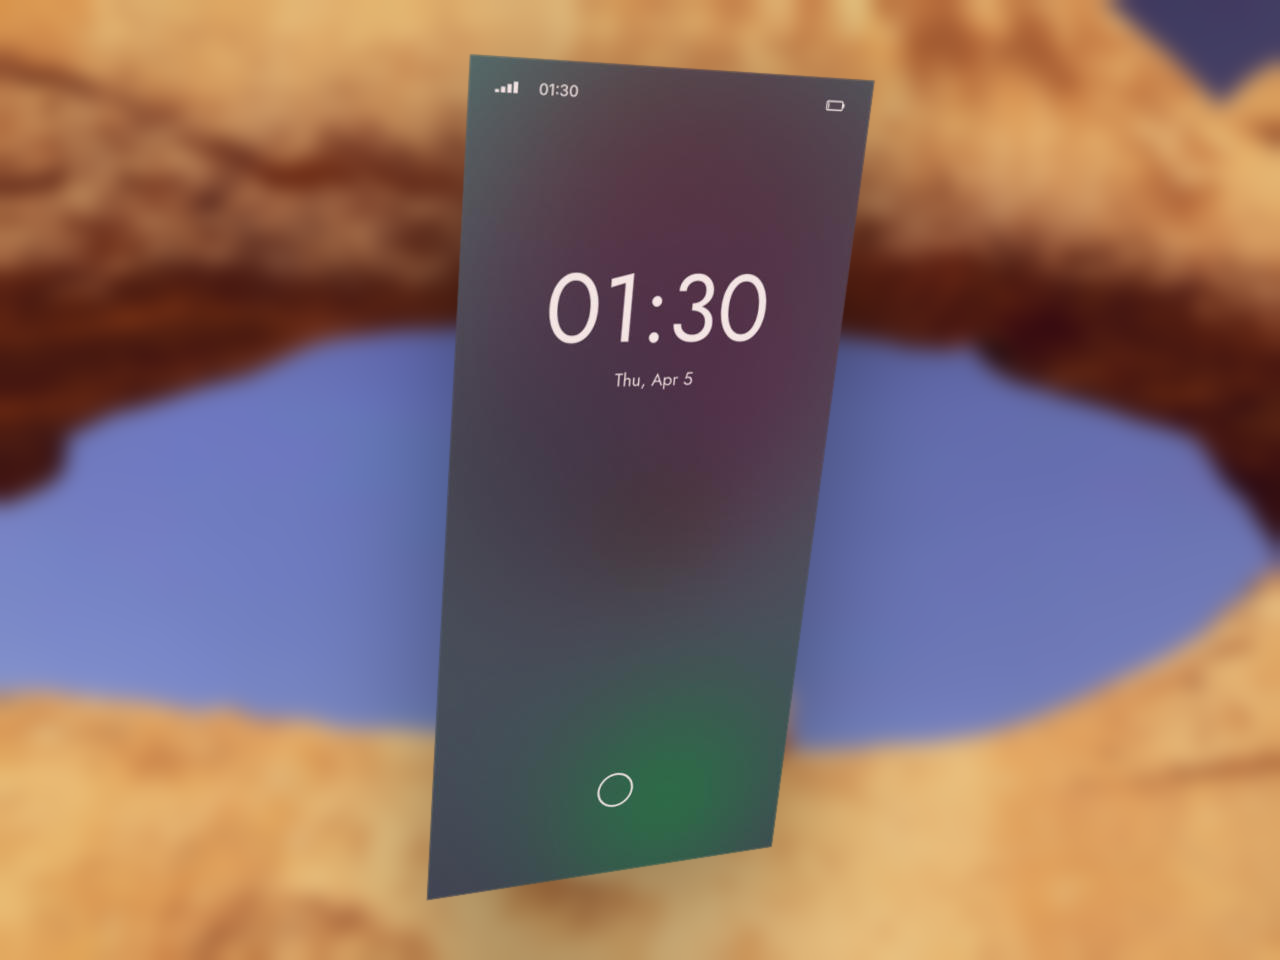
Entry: 1:30
